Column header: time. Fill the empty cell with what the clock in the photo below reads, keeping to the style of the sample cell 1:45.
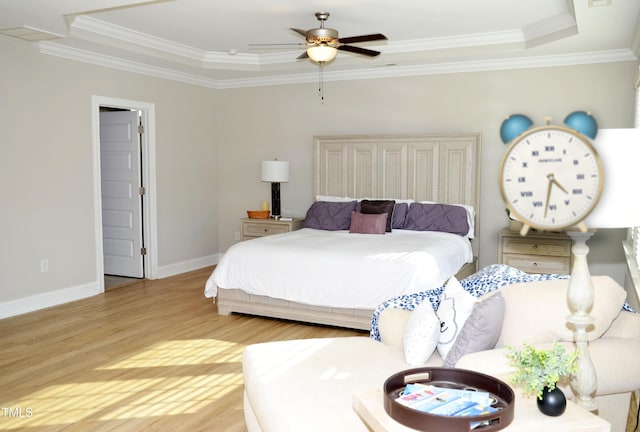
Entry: 4:32
